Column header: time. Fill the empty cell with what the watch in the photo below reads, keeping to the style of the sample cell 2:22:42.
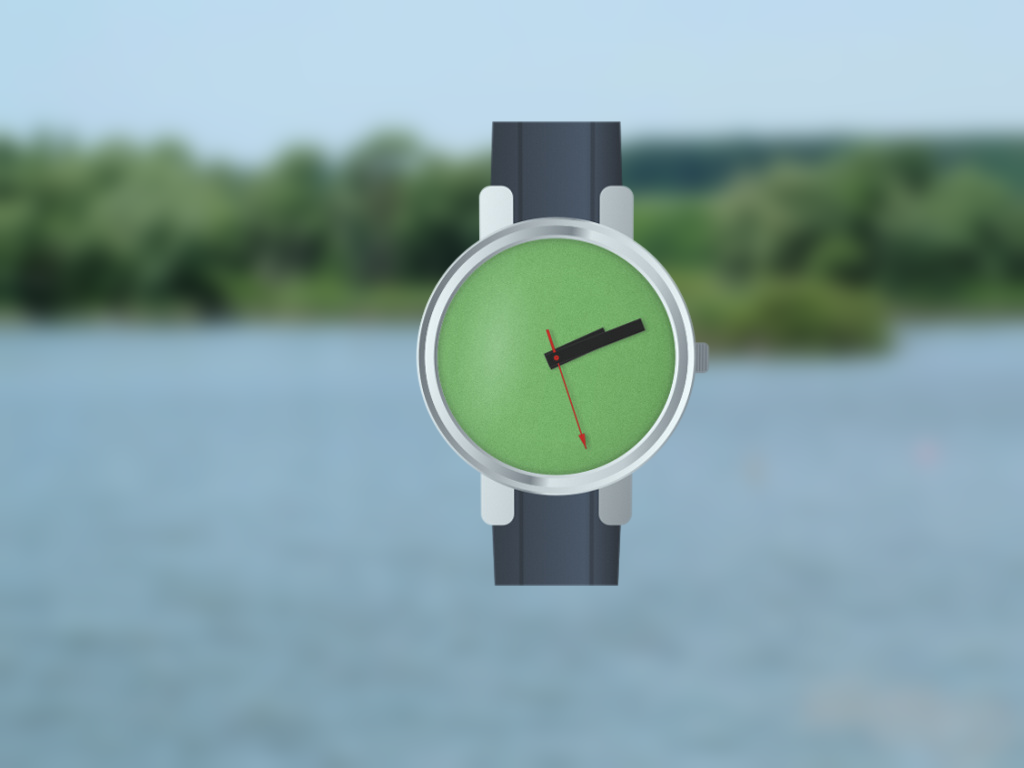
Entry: 2:11:27
